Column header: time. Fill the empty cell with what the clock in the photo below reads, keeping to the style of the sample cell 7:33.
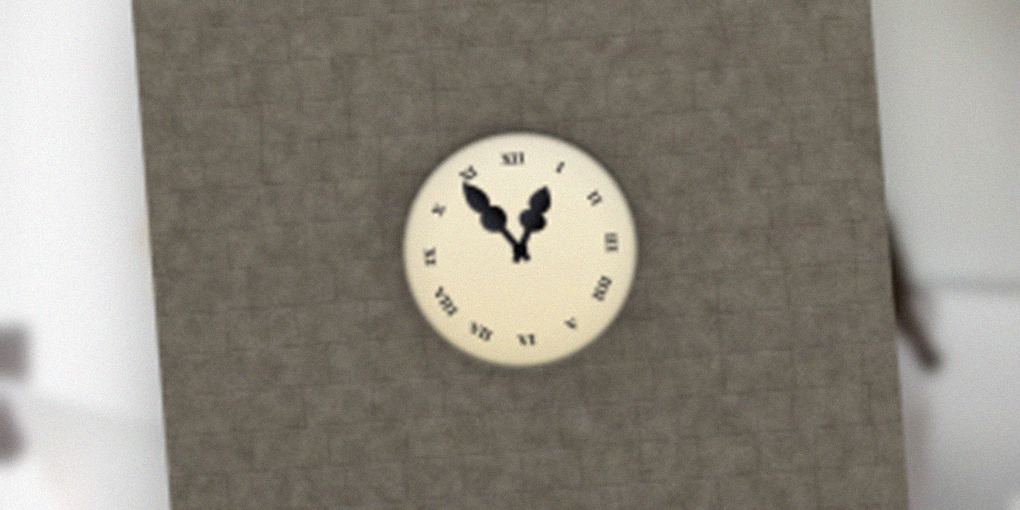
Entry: 12:54
